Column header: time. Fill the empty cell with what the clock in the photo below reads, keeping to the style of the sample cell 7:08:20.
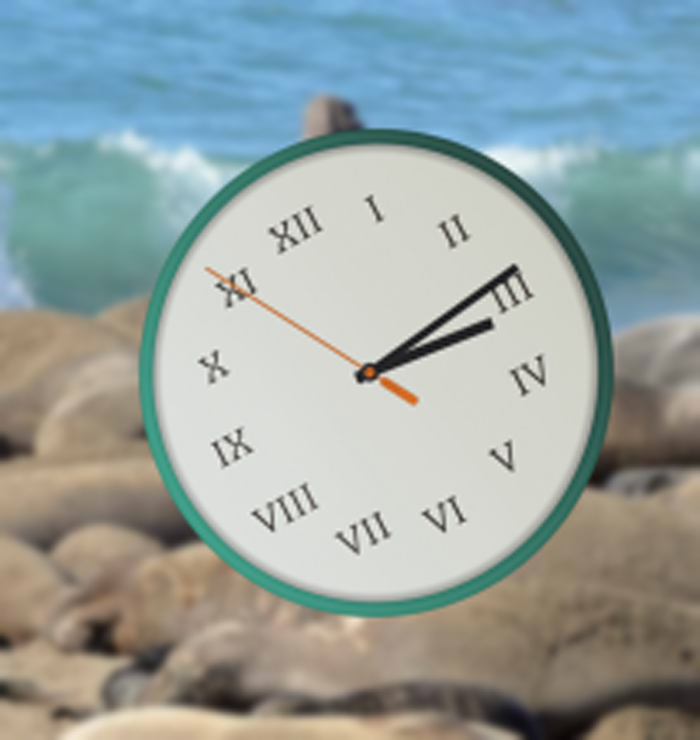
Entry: 3:13:55
